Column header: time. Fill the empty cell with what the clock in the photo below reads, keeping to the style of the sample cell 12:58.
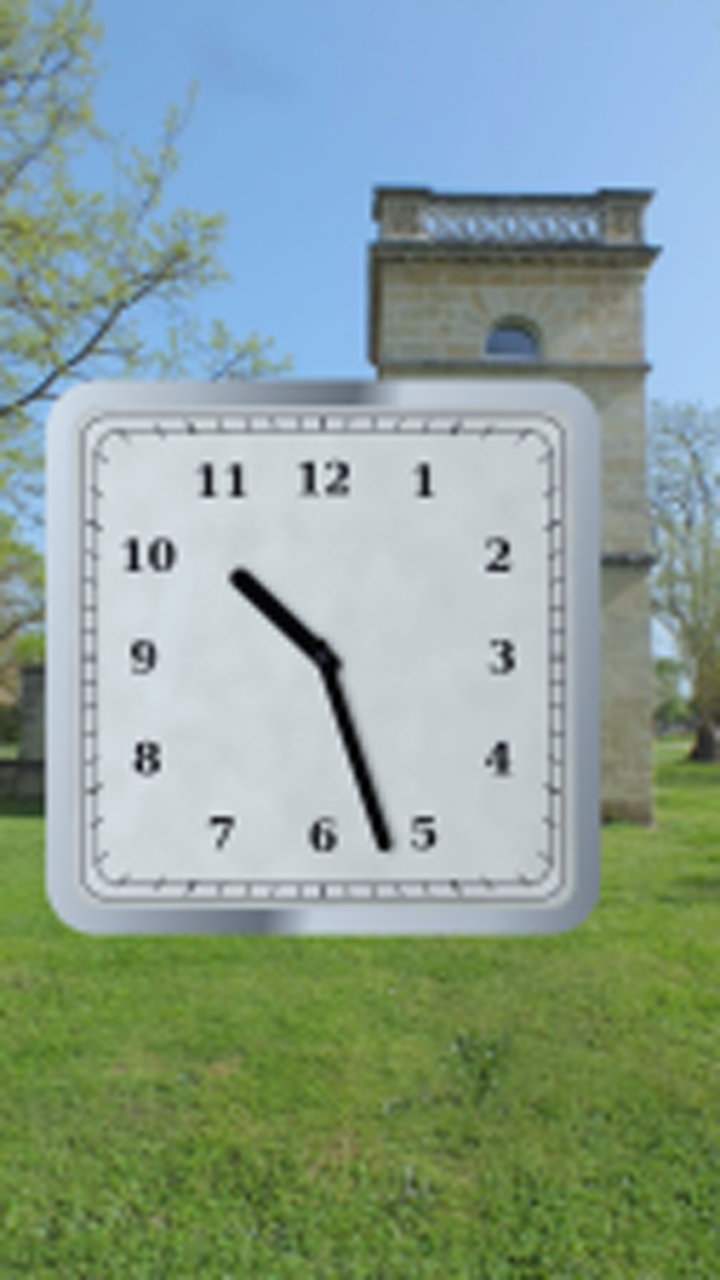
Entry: 10:27
